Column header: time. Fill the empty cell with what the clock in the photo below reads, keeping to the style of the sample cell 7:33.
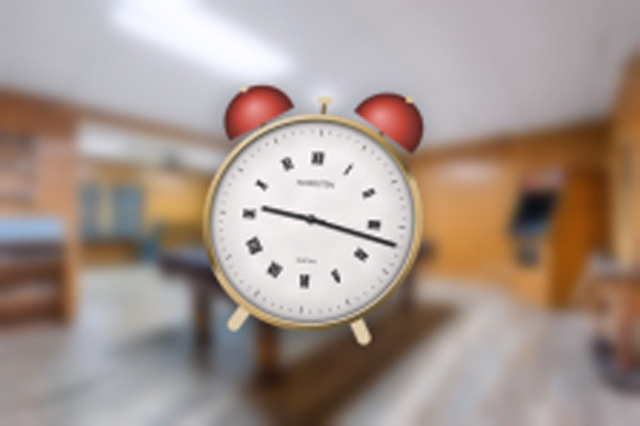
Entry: 9:17
